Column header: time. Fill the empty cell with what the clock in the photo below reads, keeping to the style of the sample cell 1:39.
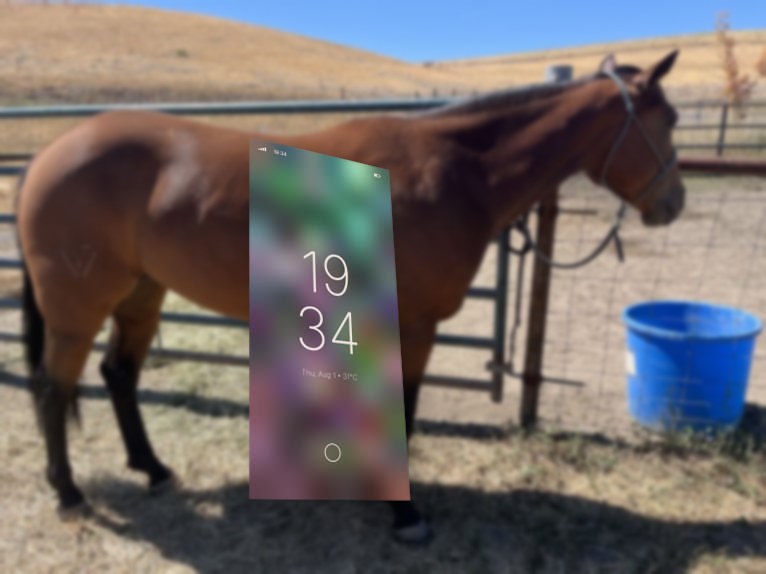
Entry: 19:34
